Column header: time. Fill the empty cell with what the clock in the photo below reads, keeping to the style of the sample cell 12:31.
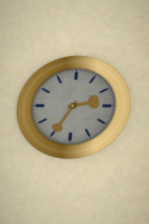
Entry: 2:35
